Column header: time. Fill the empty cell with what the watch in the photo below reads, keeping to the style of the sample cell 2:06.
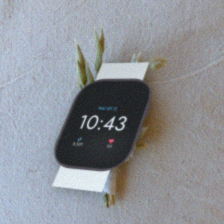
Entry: 10:43
